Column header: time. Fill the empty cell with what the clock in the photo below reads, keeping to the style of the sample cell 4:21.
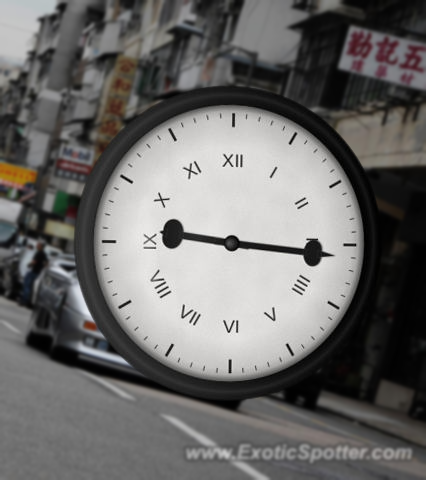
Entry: 9:16
